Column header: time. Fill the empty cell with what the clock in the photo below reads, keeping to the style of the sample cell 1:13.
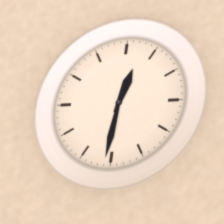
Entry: 12:31
